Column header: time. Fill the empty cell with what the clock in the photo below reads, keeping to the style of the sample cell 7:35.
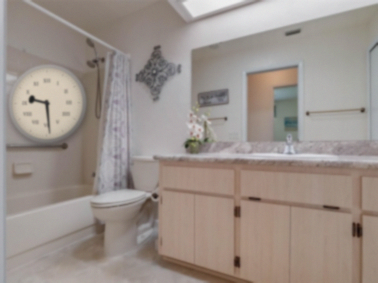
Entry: 9:29
